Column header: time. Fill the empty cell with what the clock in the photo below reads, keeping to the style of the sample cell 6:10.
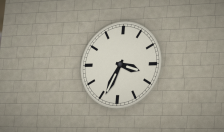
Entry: 3:34
